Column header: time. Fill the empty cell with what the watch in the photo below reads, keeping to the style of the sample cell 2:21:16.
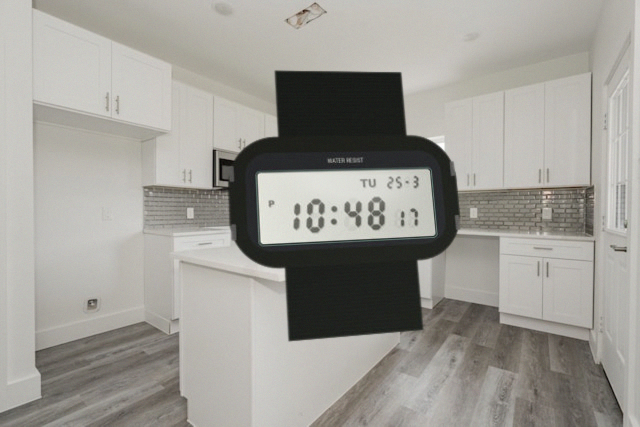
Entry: 10:48:17
